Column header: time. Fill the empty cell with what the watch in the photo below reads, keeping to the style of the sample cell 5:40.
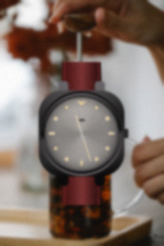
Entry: 11:27
